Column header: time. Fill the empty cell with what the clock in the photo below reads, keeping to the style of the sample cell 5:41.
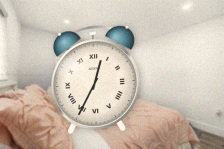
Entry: 12:35
